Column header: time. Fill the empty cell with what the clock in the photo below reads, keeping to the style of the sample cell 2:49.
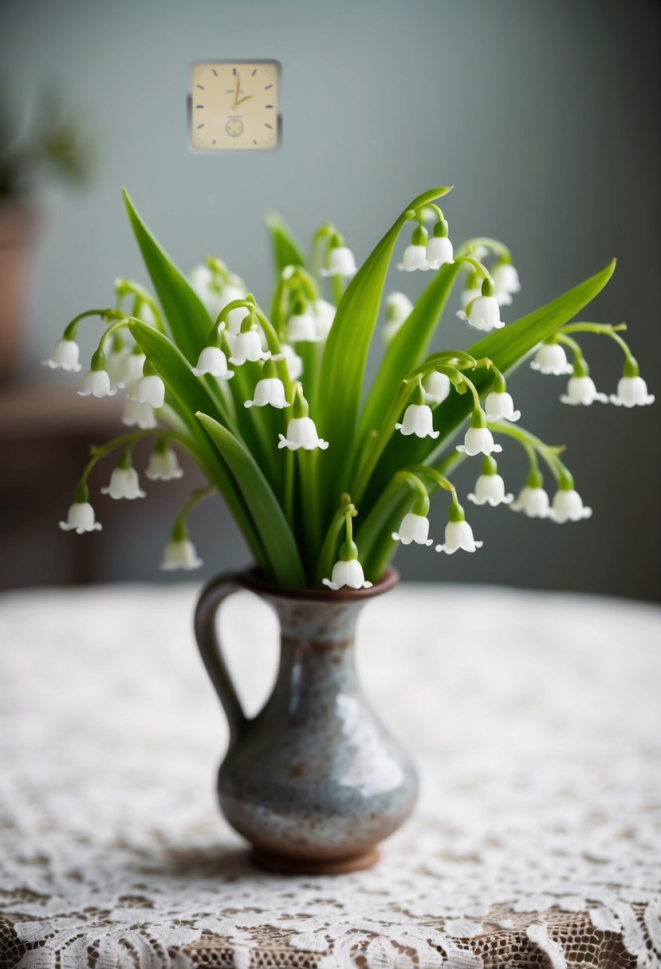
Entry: 2:01
